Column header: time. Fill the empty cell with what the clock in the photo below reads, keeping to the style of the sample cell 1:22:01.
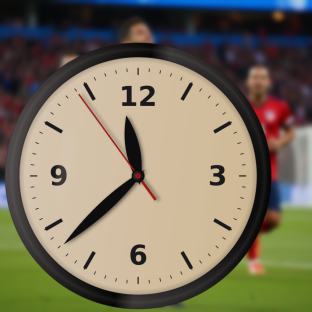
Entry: 11:37:54
